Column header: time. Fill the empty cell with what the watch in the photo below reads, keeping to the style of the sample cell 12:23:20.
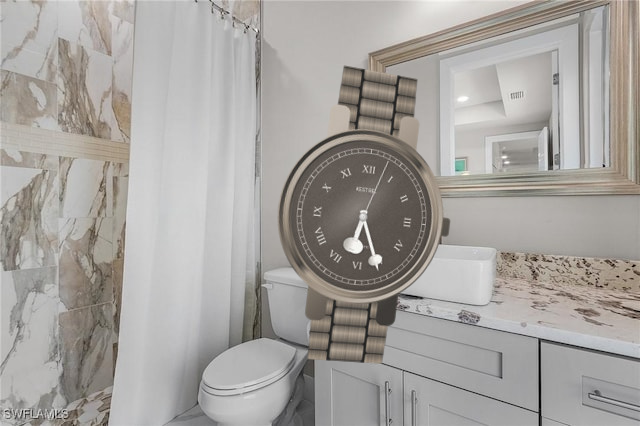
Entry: 6:26:03
